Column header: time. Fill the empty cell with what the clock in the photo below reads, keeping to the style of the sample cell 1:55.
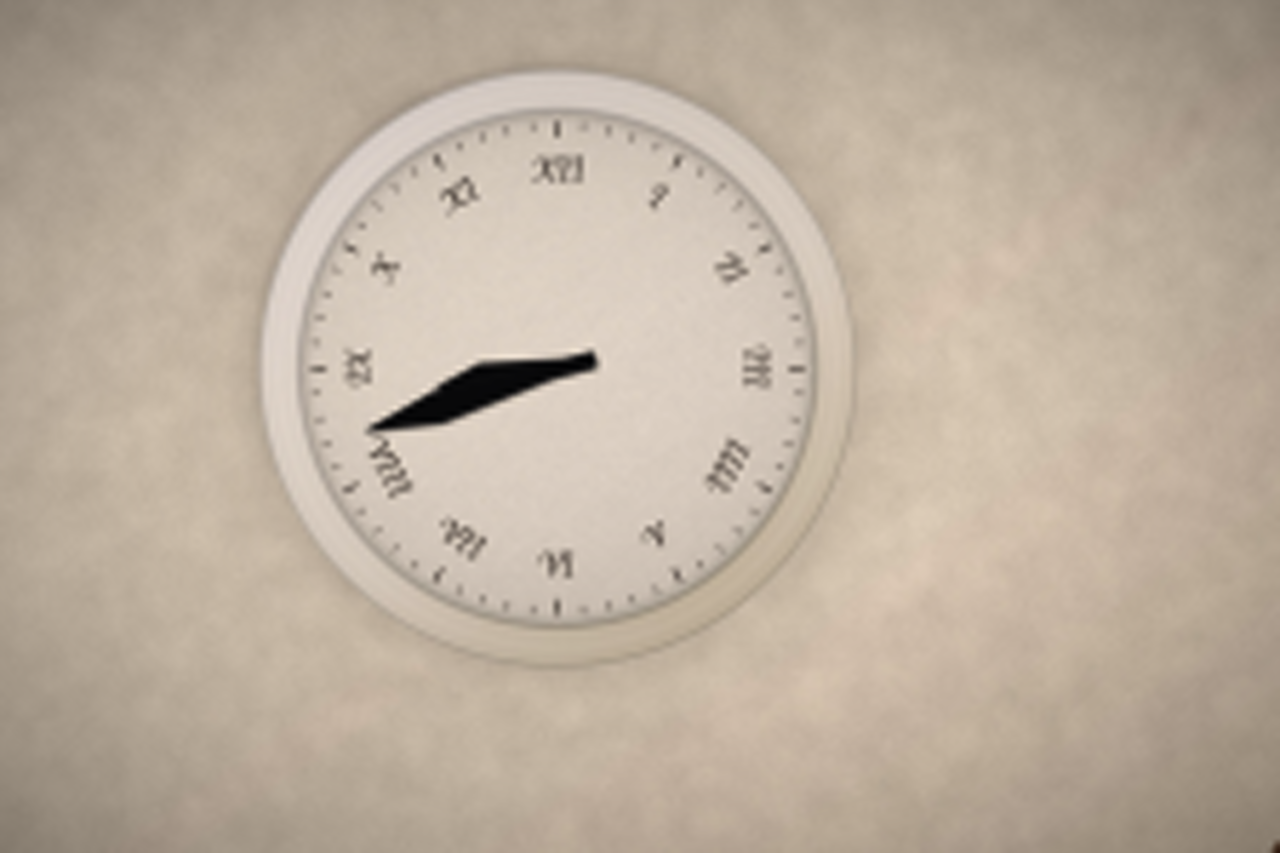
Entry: 8:42
